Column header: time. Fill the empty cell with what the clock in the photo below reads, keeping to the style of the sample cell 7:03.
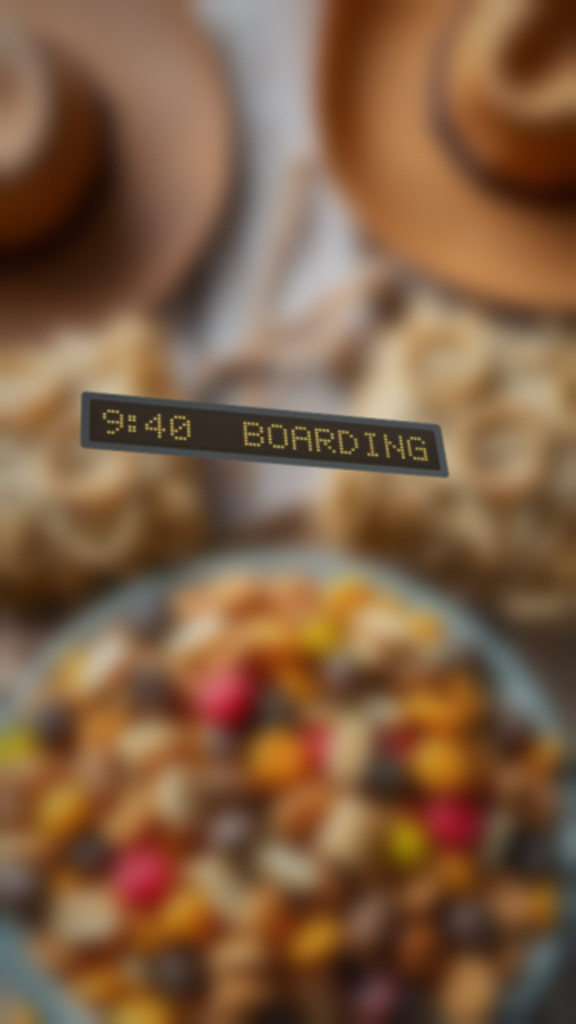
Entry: 9:40
